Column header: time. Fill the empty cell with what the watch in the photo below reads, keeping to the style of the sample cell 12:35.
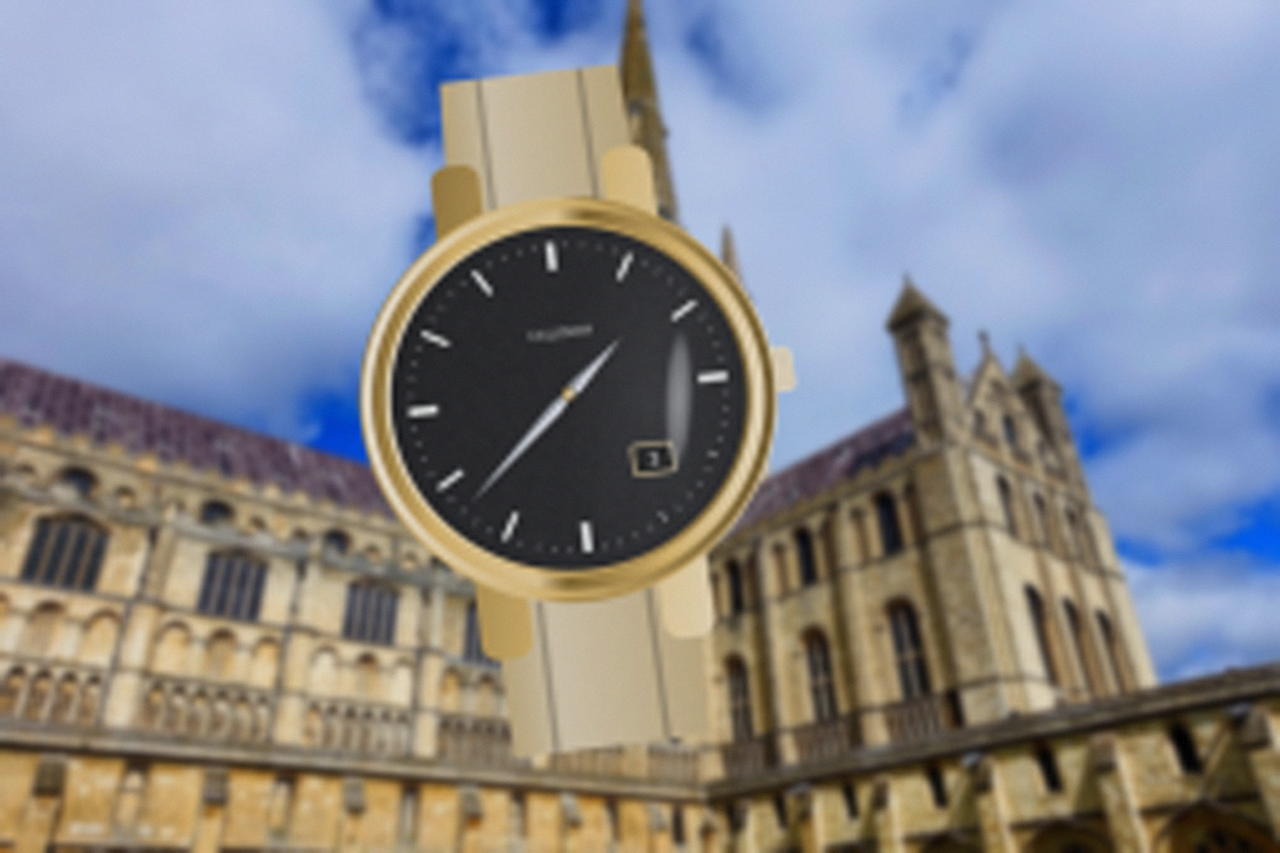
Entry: 1:38
